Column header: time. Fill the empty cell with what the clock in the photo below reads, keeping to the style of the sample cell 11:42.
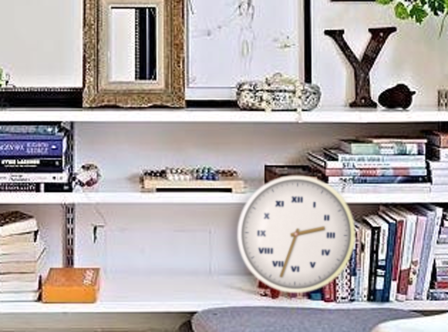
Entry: 2:33
